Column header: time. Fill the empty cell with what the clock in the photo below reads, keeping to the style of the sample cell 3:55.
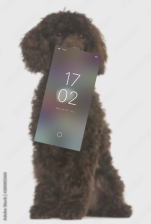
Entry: 17:02
